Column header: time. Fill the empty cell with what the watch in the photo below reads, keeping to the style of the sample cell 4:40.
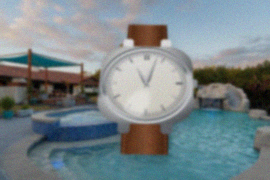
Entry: 11:03
